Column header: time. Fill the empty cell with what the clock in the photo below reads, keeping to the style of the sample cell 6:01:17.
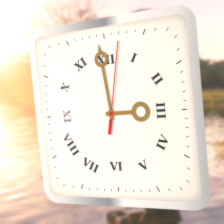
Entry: 2:59:02
